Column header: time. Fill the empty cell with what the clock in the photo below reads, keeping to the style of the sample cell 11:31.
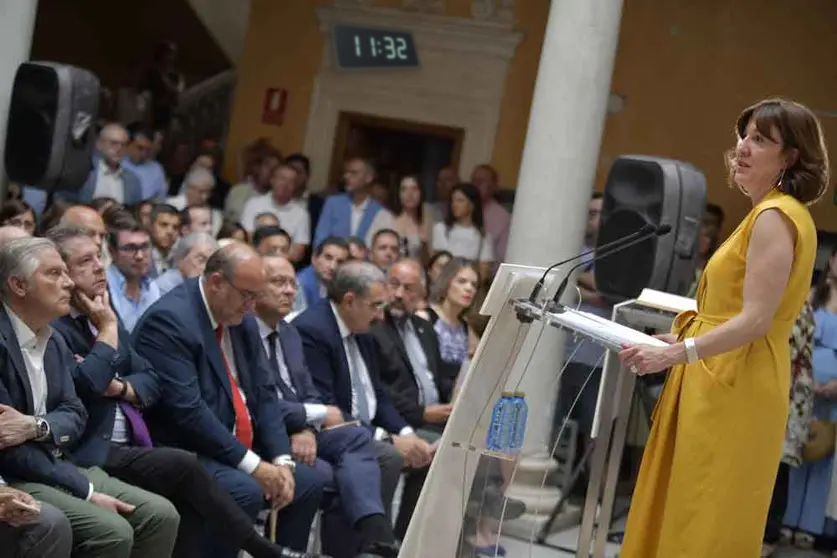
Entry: 11:32
